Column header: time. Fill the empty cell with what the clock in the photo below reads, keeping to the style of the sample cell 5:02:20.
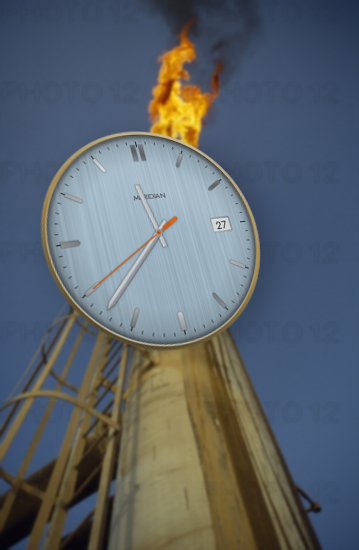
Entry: 11:37:40
